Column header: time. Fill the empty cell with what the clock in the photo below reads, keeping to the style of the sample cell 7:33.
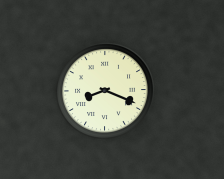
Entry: 8:19
